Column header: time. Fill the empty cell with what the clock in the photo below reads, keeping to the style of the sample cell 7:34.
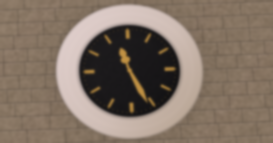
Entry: 11:26
